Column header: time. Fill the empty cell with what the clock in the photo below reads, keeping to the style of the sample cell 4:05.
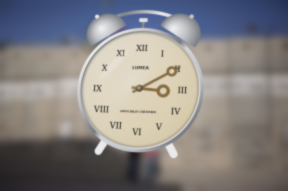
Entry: 3:10
